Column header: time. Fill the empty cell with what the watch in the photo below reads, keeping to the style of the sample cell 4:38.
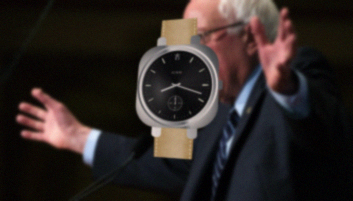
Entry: 8:18
